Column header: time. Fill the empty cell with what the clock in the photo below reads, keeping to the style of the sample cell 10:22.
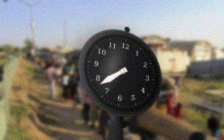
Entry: 7:38
